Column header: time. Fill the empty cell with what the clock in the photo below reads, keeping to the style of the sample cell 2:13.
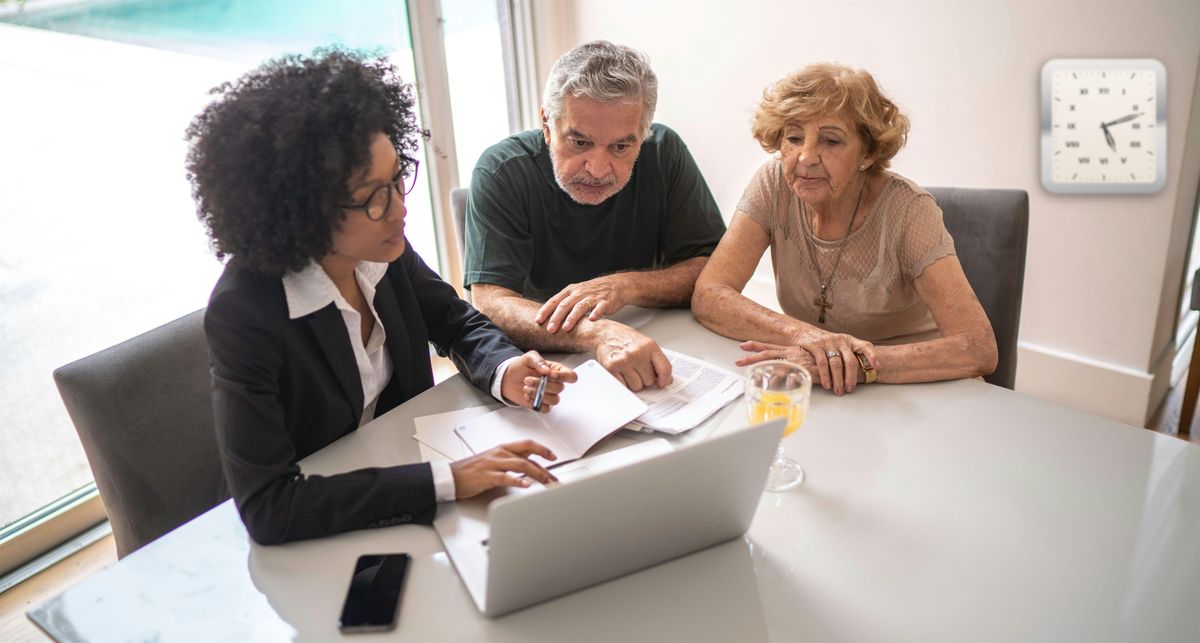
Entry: 5:12
